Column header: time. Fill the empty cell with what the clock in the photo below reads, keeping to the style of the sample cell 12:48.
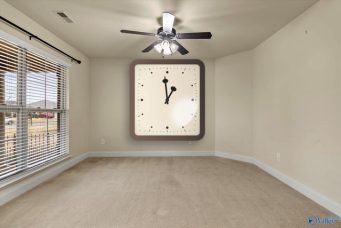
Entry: 12:59
